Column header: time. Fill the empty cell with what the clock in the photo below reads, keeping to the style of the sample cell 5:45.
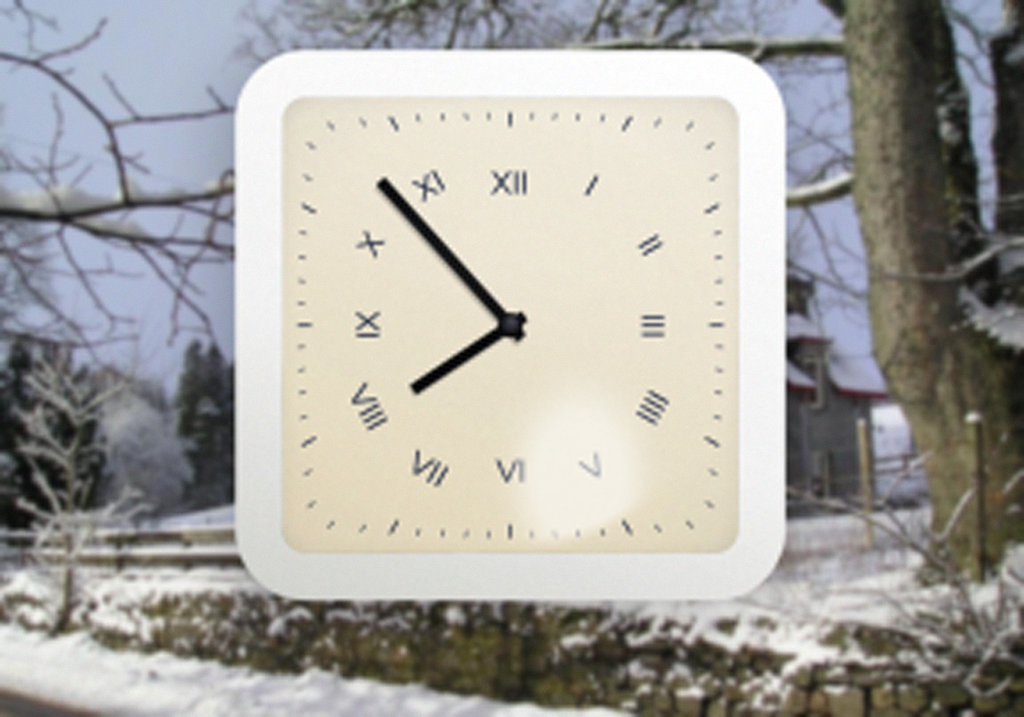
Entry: 7:53
